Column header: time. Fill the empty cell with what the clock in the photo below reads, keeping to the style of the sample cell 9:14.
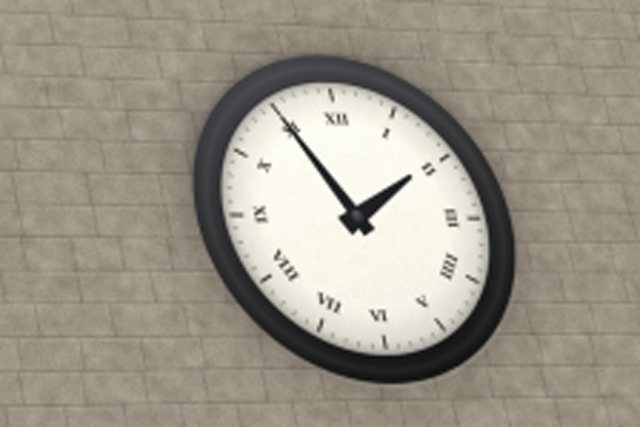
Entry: 1:55
